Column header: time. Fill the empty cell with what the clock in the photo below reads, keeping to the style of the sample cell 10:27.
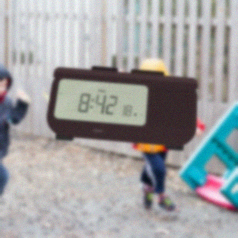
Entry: 8:42
